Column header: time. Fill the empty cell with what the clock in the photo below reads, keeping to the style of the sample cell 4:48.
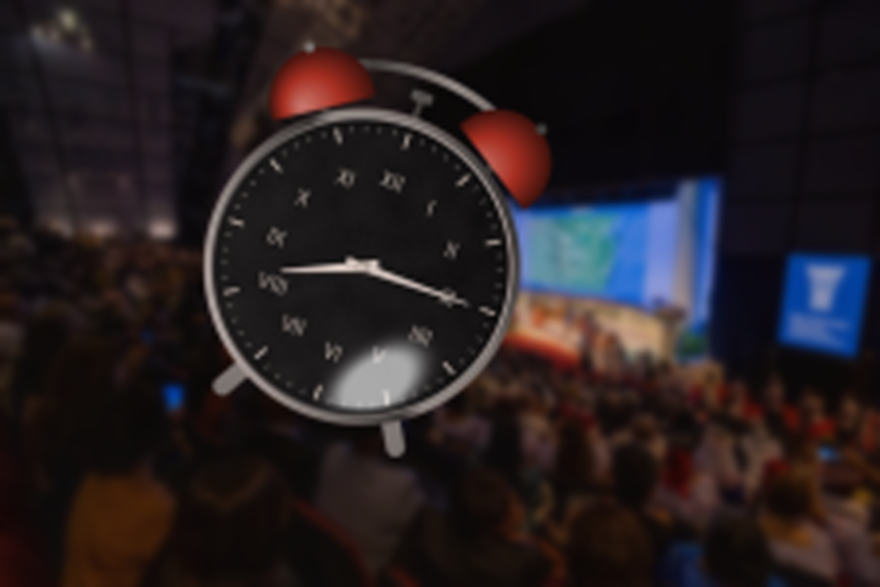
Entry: 8:15
